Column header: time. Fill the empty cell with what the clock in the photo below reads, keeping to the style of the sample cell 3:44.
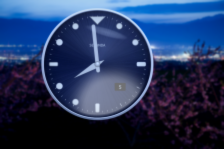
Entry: 7:59
